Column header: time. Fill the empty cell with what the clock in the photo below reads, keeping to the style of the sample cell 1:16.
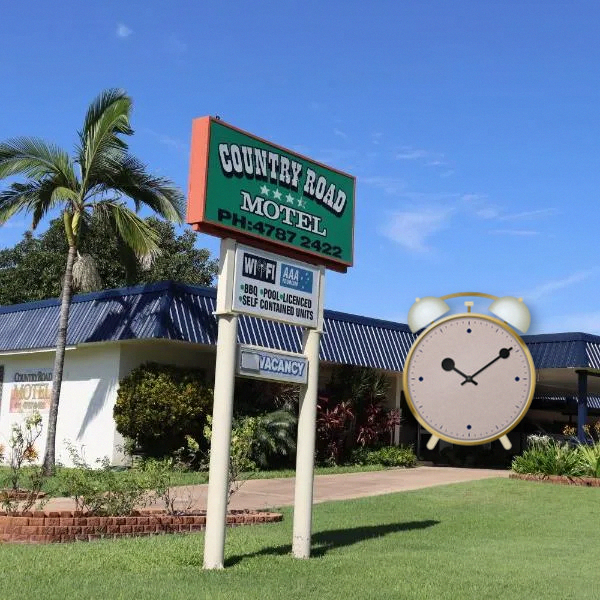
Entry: 10:09
